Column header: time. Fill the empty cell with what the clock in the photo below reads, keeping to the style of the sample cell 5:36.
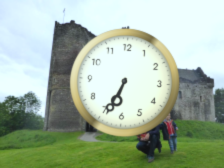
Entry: 6:34
